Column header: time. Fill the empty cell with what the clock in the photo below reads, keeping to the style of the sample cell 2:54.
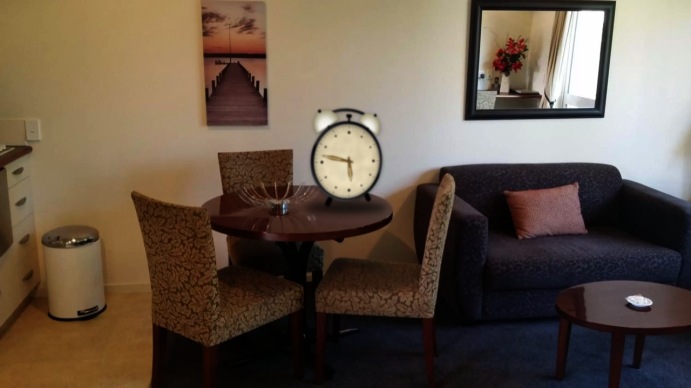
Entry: 5:47
